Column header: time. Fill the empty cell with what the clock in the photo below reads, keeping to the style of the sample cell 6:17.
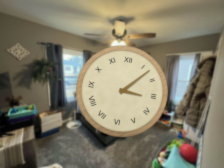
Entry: 3:07
